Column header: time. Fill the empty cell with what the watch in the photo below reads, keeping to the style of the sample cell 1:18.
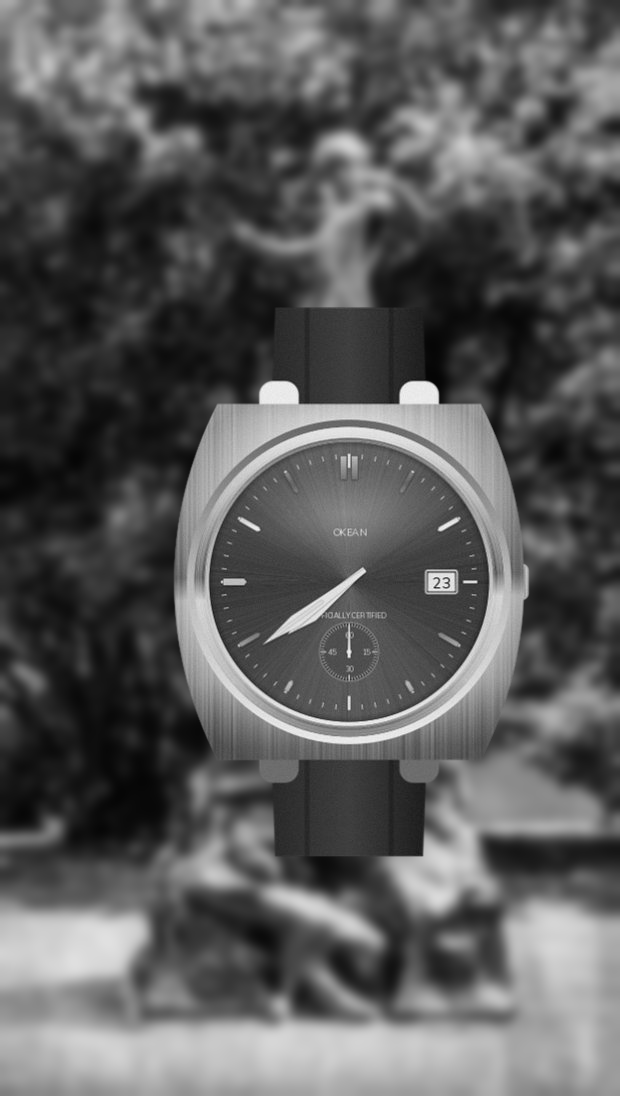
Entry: 7:39
